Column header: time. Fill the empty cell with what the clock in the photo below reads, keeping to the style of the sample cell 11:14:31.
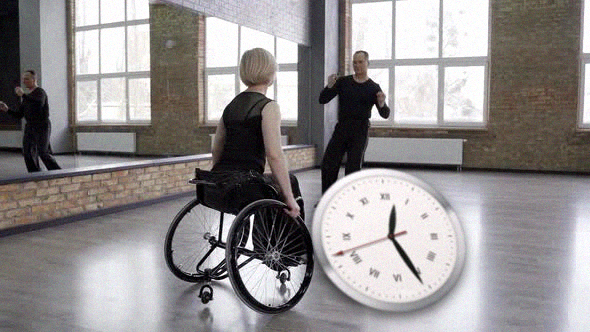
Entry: 12:25:42
